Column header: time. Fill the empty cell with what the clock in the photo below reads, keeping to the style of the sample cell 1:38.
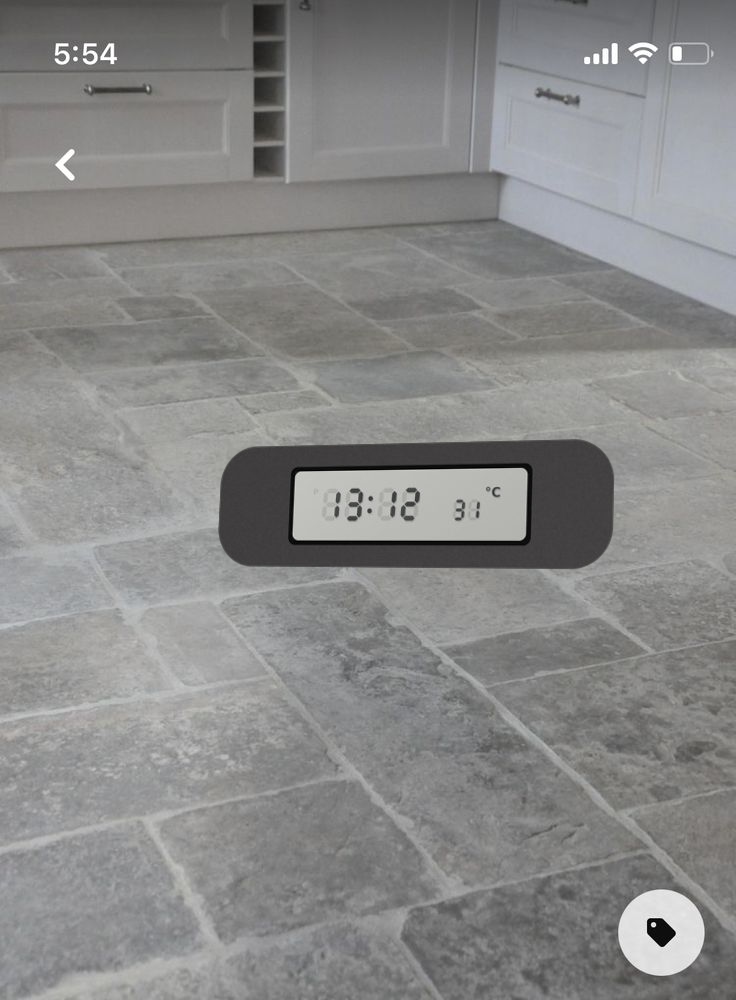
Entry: 13:12
